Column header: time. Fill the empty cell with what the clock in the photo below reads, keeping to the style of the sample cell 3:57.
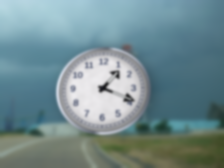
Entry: 1:19
